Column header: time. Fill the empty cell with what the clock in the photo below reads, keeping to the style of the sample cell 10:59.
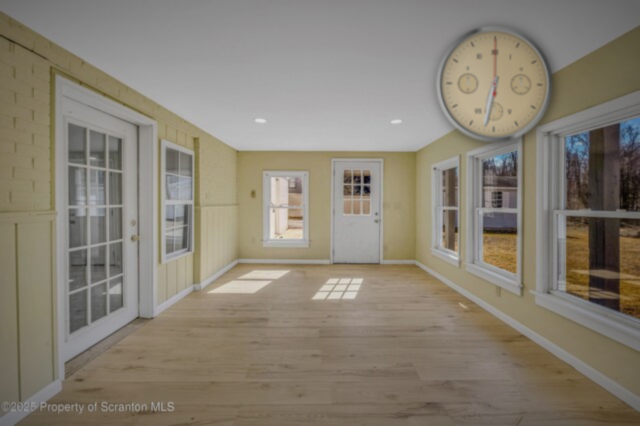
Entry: 6:32
